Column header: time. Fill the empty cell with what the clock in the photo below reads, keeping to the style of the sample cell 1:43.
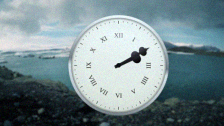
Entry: 2:10
